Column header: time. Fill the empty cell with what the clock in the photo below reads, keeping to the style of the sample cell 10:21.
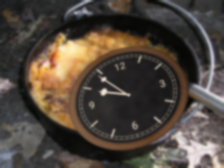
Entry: 9:54
